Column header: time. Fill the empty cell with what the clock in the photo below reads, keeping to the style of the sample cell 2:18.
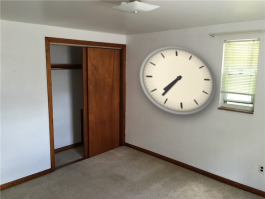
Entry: 7:37
